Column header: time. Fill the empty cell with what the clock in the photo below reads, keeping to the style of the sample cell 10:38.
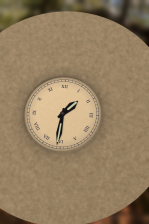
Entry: 1:31
